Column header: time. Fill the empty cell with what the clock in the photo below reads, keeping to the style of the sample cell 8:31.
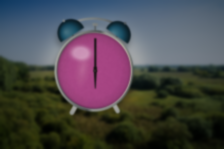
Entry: 6:00
